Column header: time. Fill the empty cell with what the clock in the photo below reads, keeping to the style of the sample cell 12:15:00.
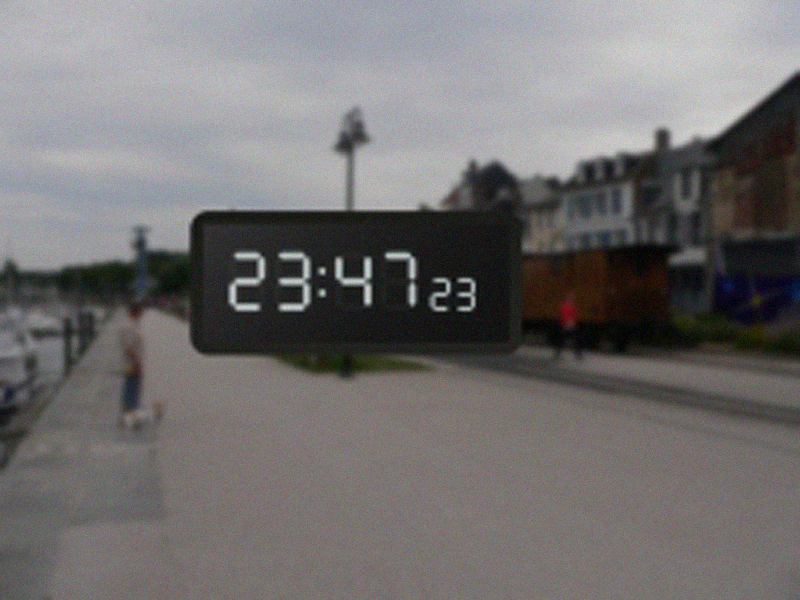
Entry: 23:47:23
